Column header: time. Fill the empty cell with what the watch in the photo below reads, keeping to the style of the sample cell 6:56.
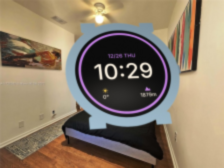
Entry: 10:29
